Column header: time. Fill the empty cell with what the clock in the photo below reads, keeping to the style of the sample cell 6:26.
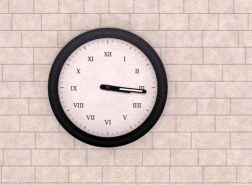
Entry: 3:16
